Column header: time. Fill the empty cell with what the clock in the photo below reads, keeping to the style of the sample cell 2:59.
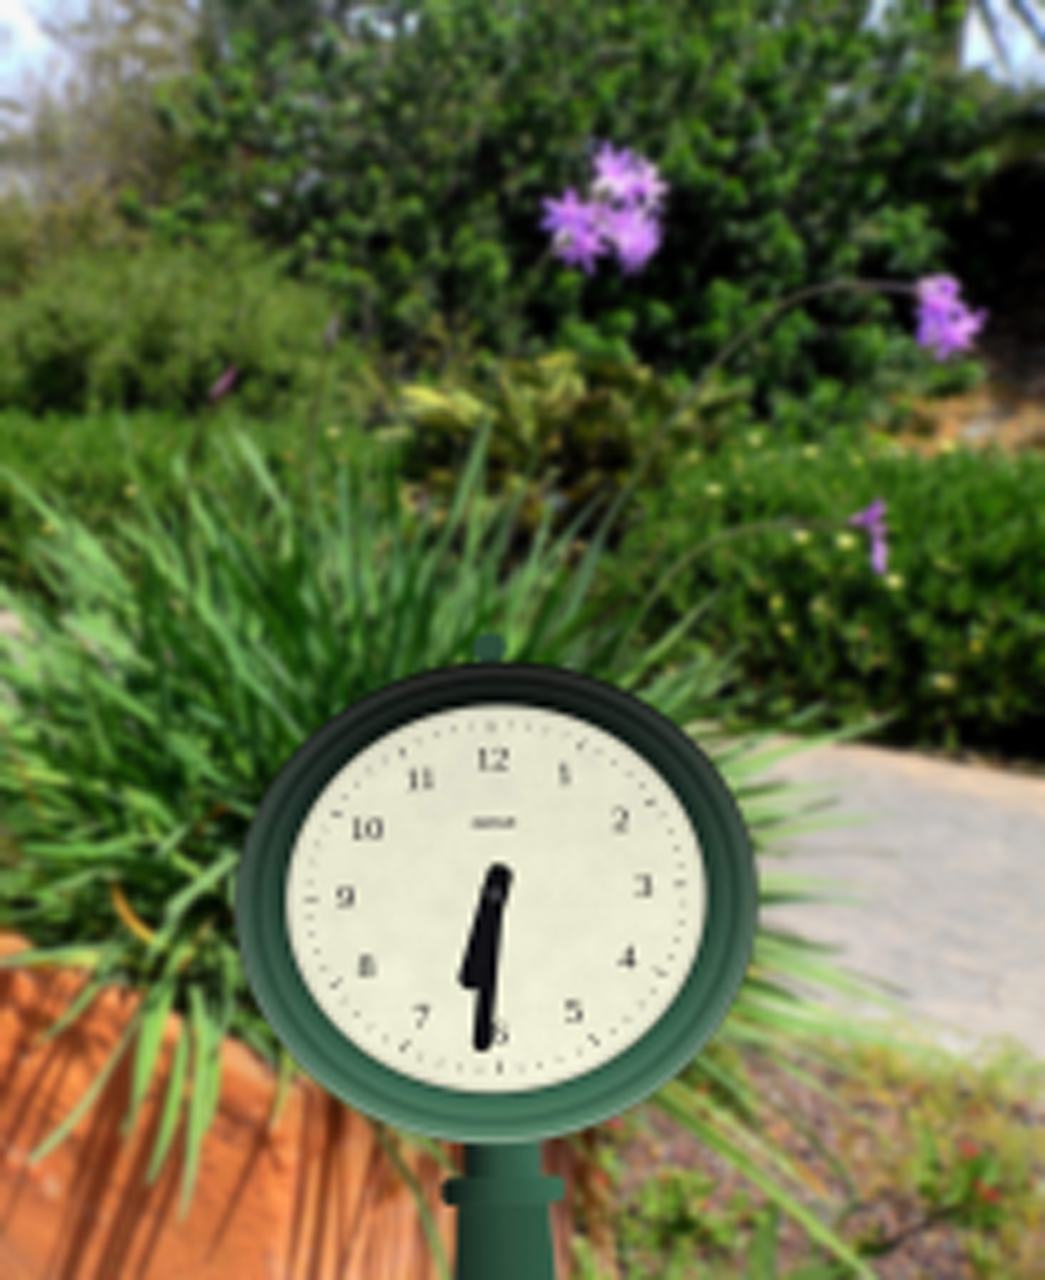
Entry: 6:31
